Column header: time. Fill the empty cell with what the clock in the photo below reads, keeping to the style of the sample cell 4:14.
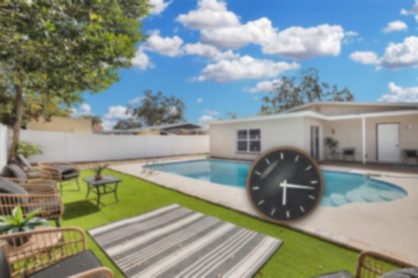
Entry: 6:17
